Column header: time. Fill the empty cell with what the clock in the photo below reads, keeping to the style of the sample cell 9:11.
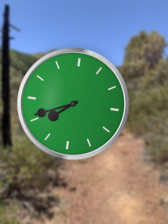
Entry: 7:41
